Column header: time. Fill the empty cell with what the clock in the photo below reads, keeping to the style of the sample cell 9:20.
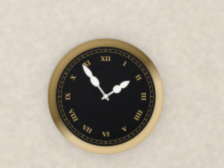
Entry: 1:54
